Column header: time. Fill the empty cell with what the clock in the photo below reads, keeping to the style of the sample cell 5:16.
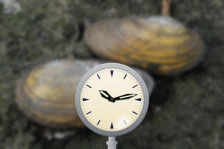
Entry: 10:13
